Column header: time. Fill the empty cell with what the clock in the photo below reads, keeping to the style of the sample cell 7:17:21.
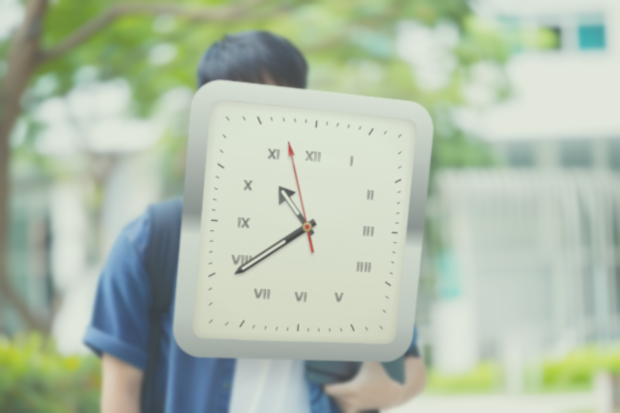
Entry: 10:38:57
